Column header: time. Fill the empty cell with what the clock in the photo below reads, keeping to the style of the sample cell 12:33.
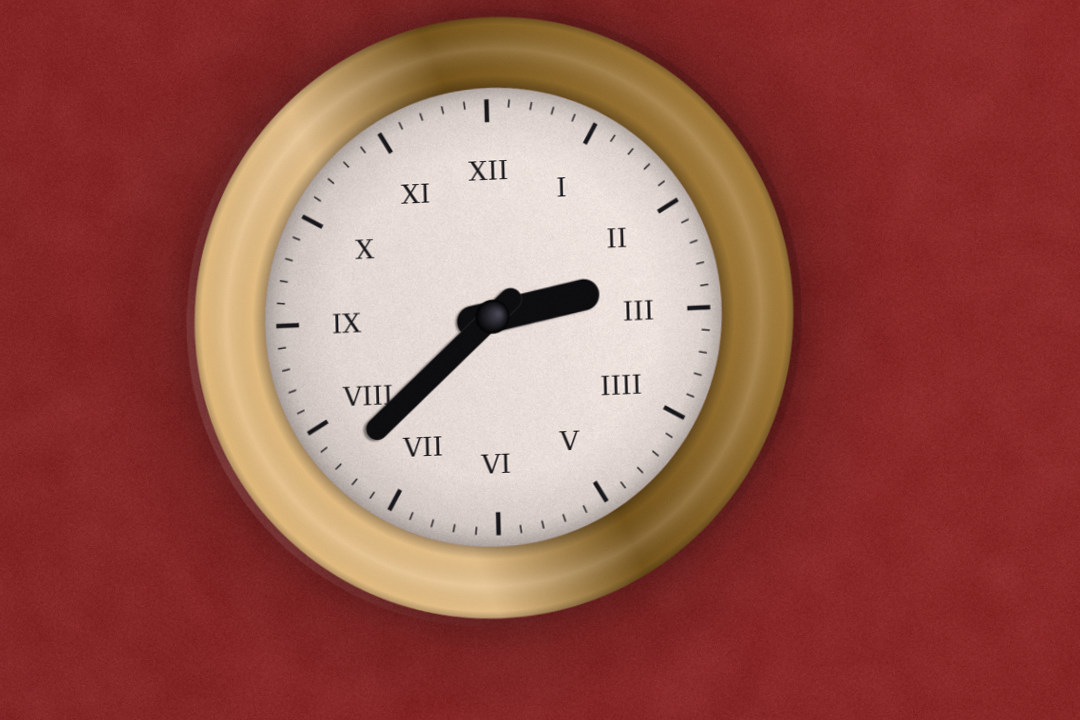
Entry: 2:38
